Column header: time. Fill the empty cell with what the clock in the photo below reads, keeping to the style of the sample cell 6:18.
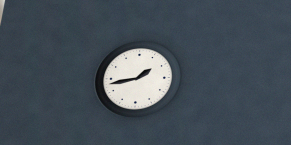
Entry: 1:43
